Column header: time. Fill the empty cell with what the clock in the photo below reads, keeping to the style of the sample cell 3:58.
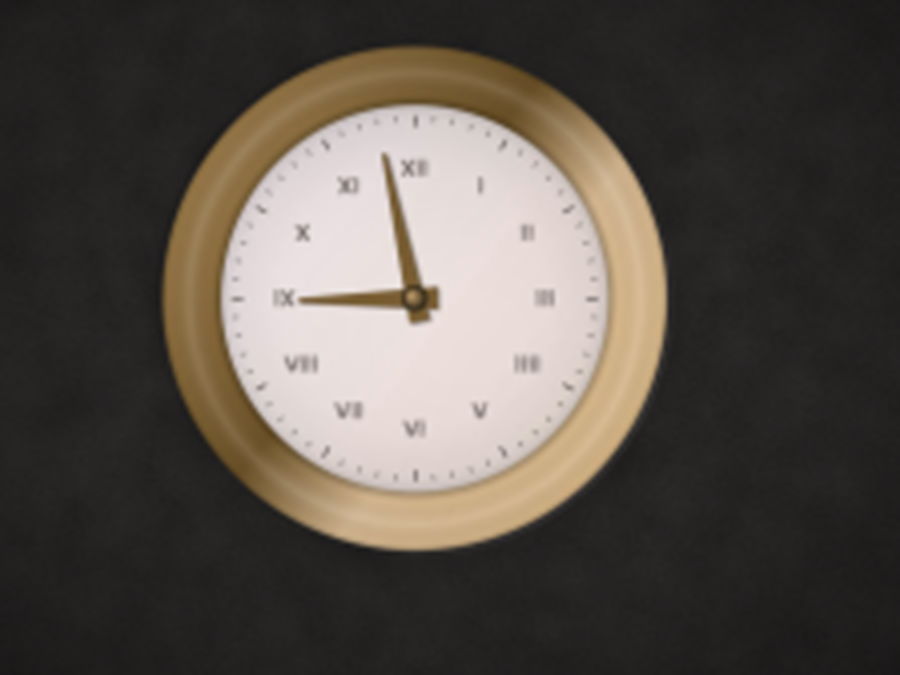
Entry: 8:58
